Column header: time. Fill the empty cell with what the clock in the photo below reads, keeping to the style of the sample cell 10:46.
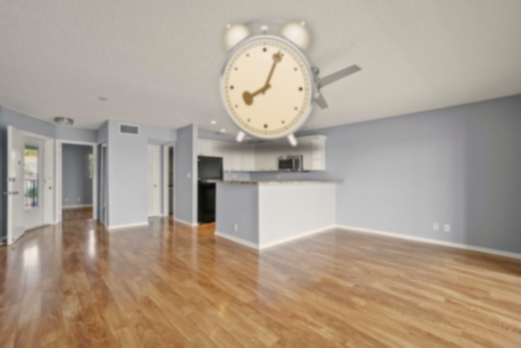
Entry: 8:04
